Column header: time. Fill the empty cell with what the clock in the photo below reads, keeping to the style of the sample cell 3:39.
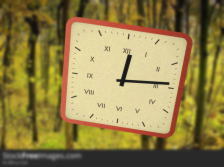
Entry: 12:14
